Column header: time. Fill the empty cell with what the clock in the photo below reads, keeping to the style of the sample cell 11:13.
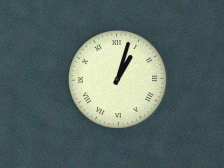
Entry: 1:03
